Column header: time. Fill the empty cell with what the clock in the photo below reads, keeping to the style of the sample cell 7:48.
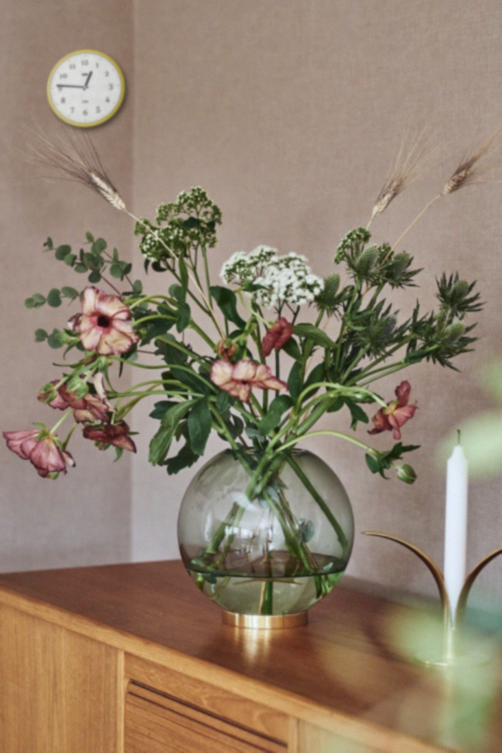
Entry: 12:46
